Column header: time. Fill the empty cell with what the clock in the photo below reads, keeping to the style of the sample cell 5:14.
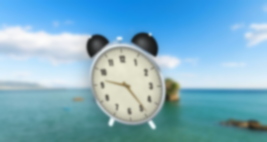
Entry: 9:24
